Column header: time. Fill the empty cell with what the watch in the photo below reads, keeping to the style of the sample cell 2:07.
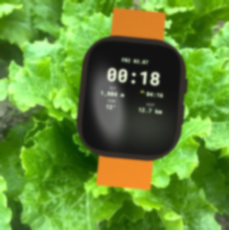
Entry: 0:18
